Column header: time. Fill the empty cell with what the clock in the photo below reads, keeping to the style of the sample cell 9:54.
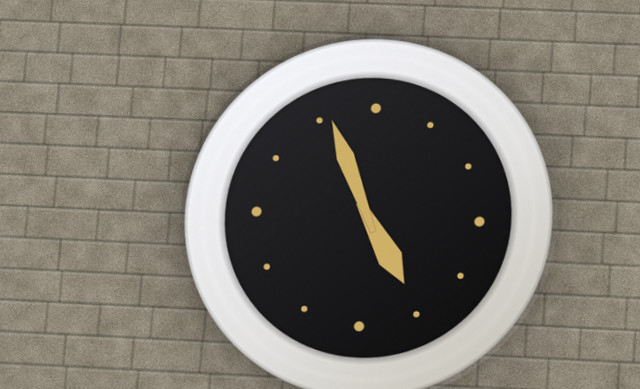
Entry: 4:56
